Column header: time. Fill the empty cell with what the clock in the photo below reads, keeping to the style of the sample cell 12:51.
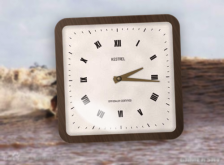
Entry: 2:16
